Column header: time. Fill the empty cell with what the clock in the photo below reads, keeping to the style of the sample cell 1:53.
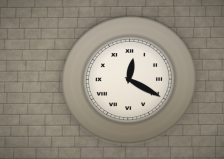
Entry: 12:20
